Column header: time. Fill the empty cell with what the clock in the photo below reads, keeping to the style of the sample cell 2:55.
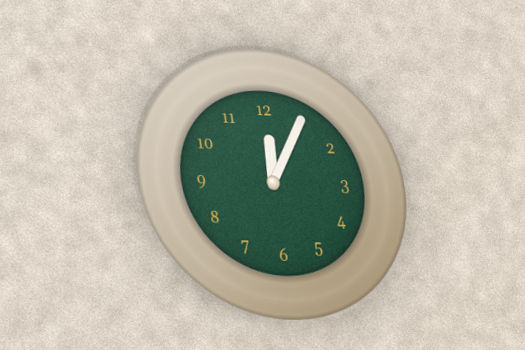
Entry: 12:05
